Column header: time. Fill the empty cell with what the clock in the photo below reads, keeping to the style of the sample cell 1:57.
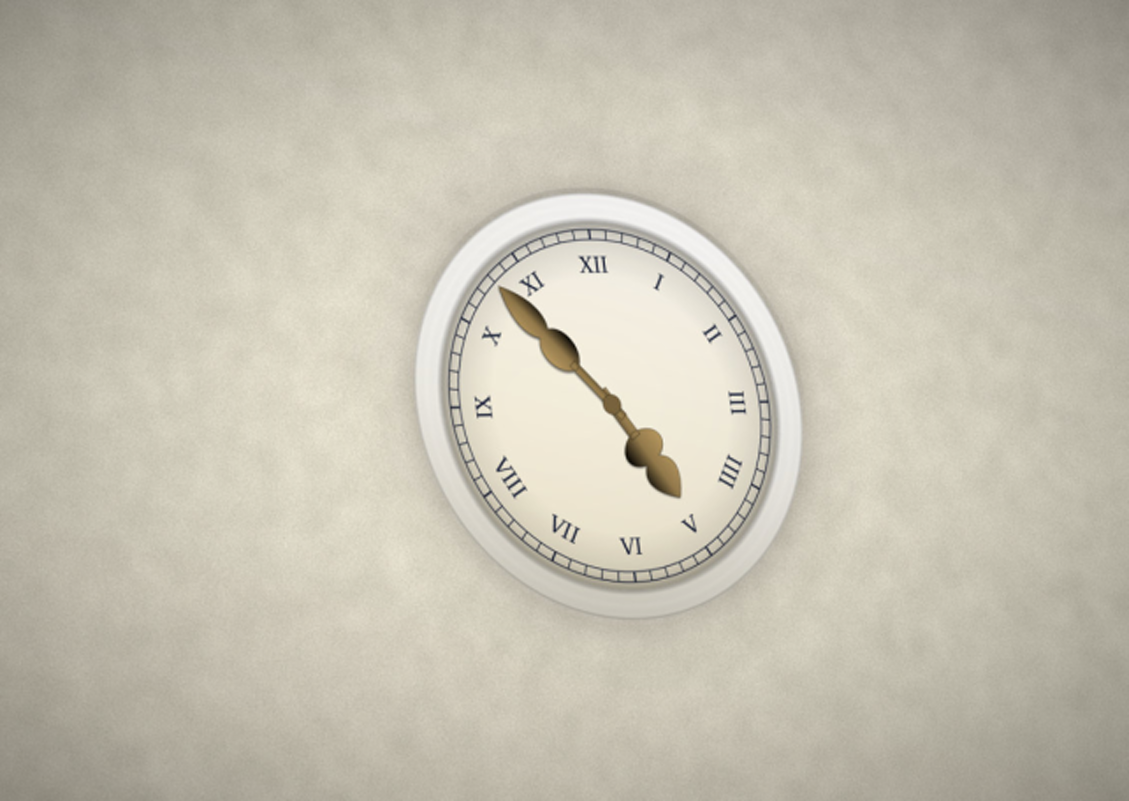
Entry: 4:53
